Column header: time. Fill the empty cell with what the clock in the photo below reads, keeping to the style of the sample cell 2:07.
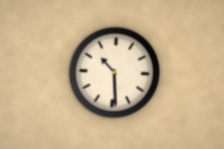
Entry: 10:29
